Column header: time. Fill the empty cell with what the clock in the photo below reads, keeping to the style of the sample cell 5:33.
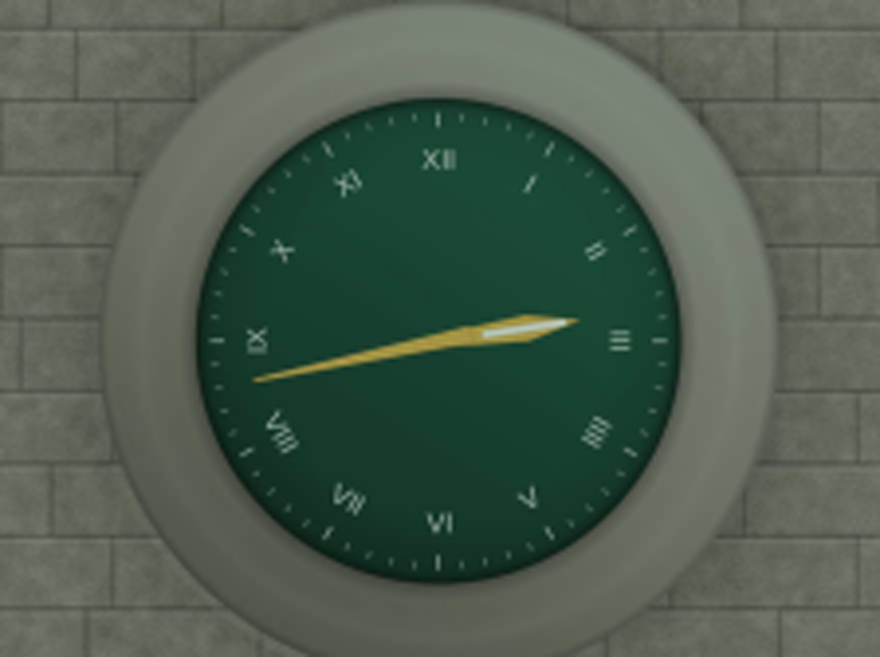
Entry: 2:43
